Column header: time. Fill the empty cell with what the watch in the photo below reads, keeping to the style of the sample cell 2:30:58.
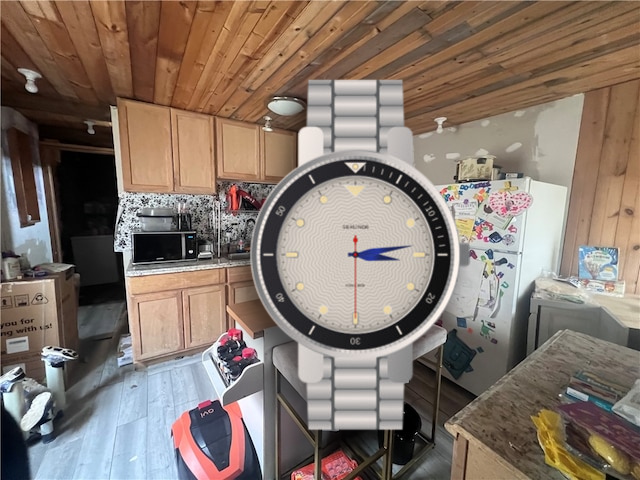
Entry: 3:13:30
